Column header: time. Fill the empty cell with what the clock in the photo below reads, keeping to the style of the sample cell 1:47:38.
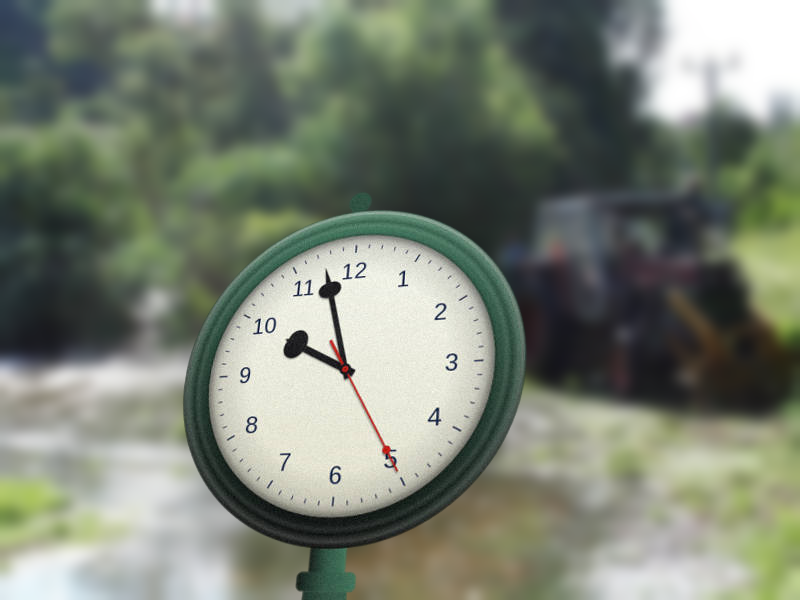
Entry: 9:57:25
